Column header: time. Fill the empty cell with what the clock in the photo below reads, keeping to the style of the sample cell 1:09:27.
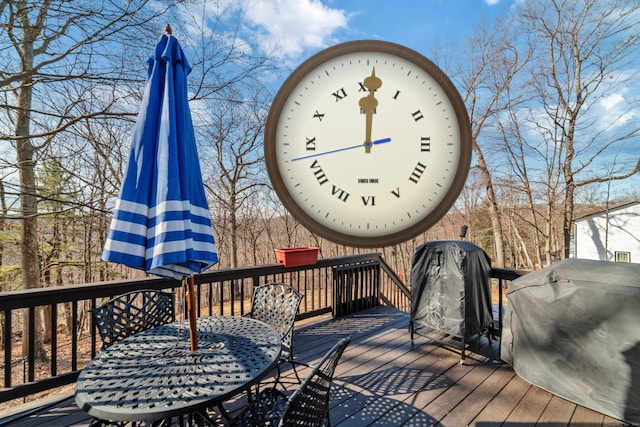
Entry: 12:00:43
